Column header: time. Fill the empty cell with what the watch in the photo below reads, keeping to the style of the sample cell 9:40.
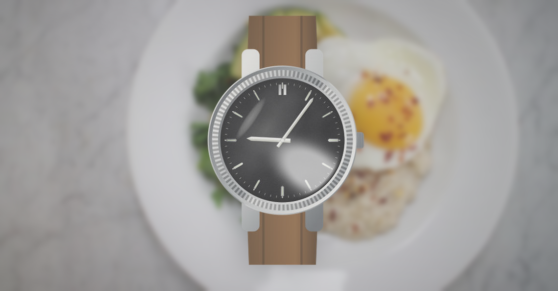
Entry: 9:06
